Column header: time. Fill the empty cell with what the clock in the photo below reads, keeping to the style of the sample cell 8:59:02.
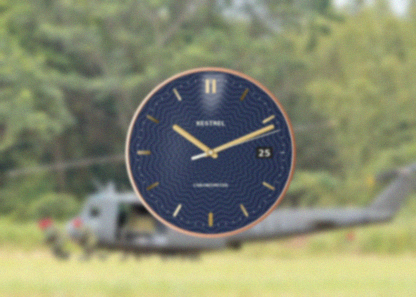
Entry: 10:11:12
